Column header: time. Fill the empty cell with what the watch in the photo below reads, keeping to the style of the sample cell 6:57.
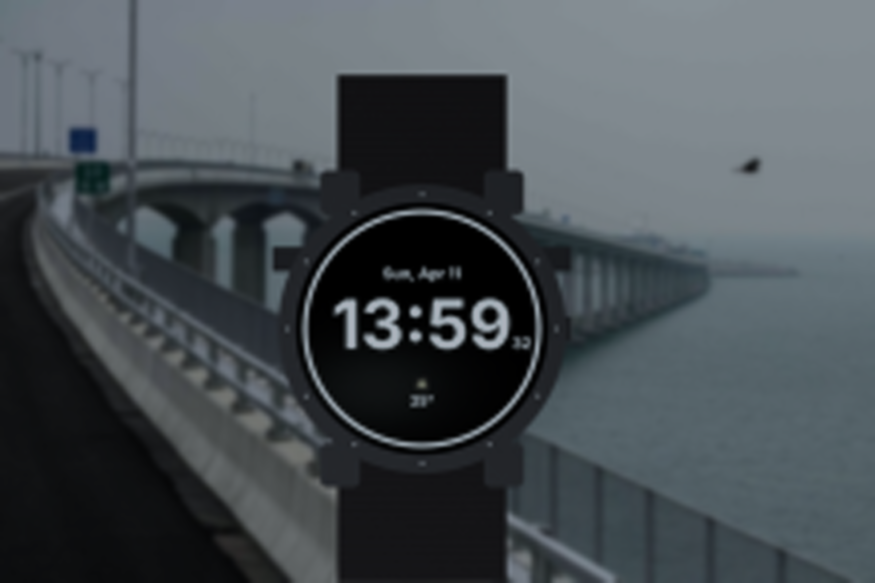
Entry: 13:59
